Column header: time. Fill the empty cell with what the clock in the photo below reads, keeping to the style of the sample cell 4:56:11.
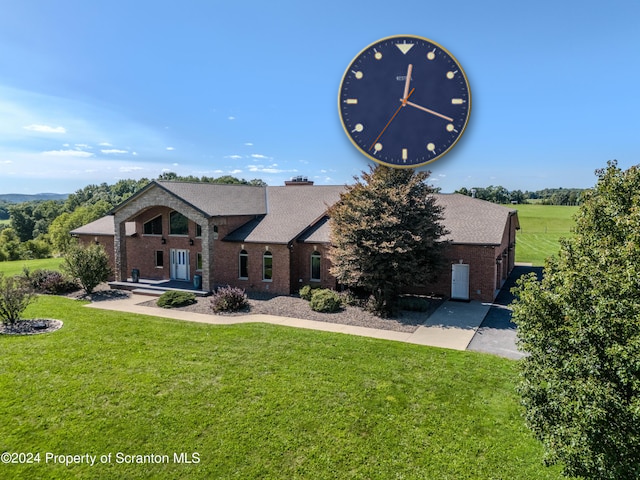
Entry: 12:18:36
